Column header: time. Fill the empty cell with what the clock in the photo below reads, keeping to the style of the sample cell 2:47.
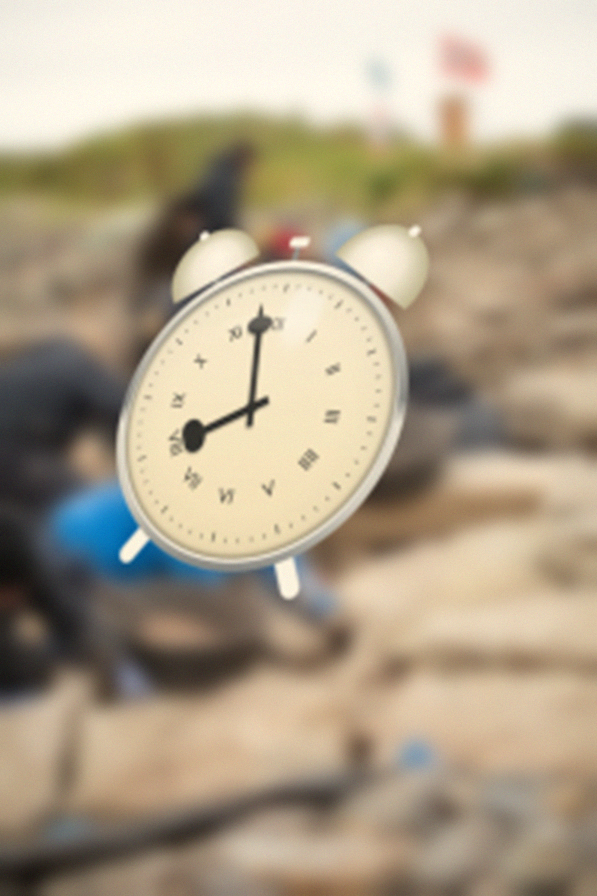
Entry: 7:58
